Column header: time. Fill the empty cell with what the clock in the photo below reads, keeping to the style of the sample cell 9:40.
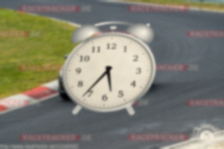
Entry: 5:36
